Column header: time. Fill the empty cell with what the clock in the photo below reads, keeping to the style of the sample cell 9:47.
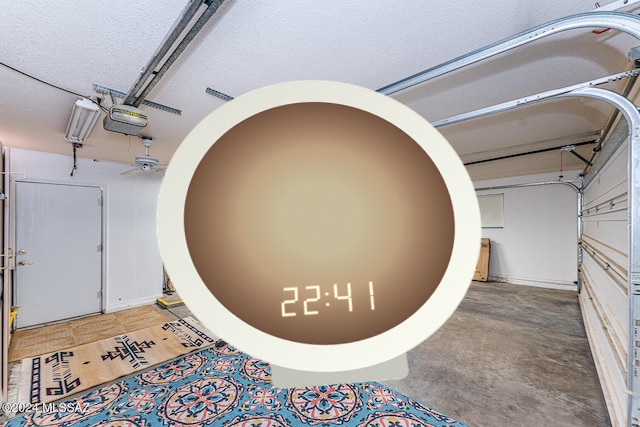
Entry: 22:41
